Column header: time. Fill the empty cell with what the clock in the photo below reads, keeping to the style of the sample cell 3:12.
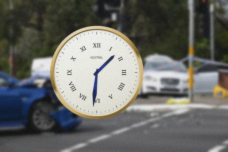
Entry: 1:31
